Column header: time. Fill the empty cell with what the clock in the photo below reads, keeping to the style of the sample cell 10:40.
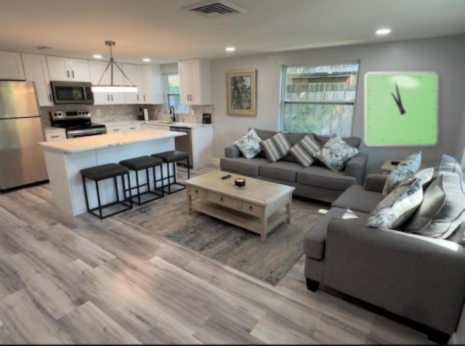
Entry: 10:58
